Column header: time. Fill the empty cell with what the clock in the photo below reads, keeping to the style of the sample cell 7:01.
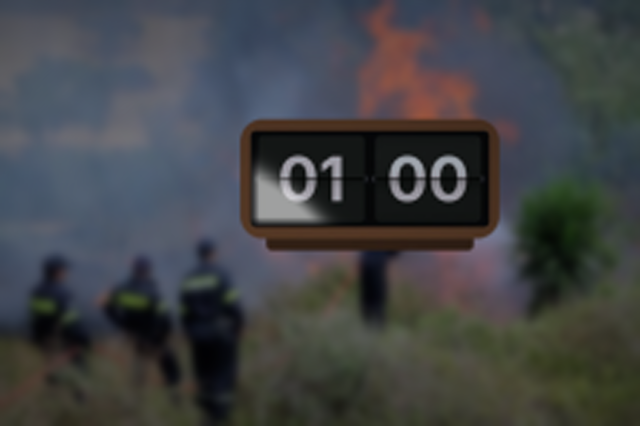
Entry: 1:00
